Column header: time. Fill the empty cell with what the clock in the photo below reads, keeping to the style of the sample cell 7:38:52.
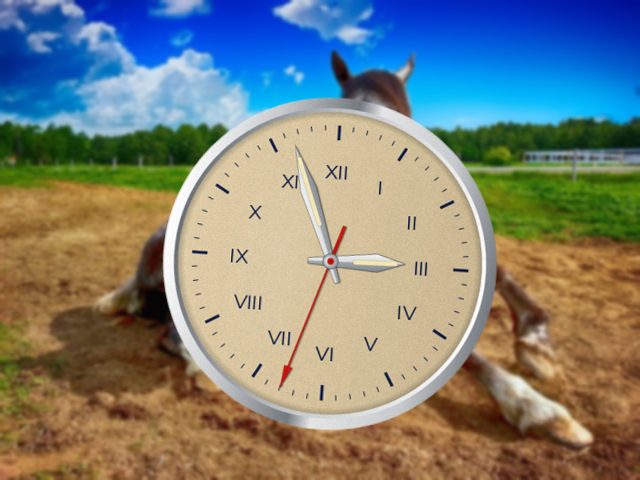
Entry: 2:56:33
